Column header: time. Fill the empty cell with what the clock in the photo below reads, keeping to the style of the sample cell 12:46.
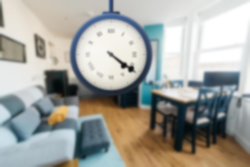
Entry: 4:21
